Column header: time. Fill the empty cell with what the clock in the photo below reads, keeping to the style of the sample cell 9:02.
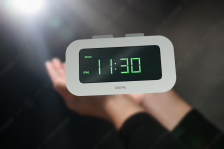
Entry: 11:30
